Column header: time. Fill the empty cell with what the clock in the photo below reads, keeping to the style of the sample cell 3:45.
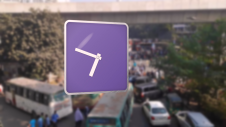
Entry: 6:48
